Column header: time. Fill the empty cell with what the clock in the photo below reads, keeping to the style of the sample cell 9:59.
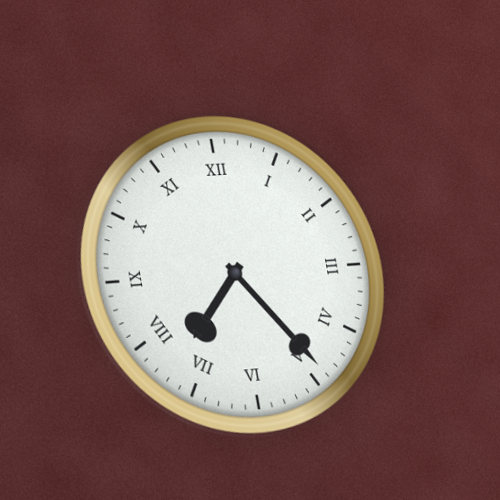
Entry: 7:24
